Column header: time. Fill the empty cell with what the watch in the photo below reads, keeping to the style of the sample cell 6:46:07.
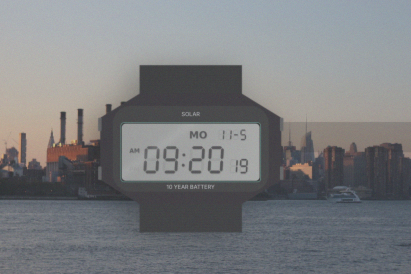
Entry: 9:20:19
